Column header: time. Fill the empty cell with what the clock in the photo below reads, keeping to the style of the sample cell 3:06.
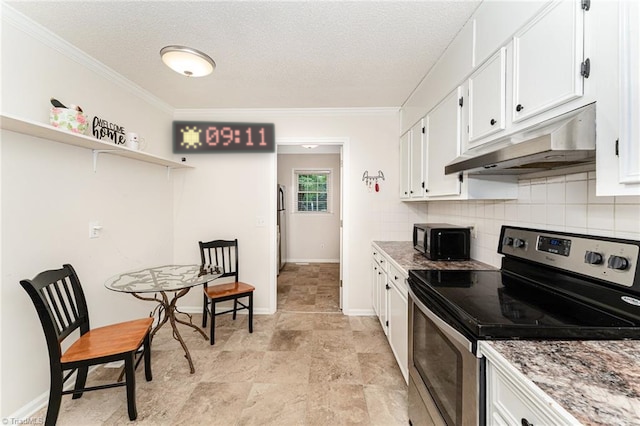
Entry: 9:11
